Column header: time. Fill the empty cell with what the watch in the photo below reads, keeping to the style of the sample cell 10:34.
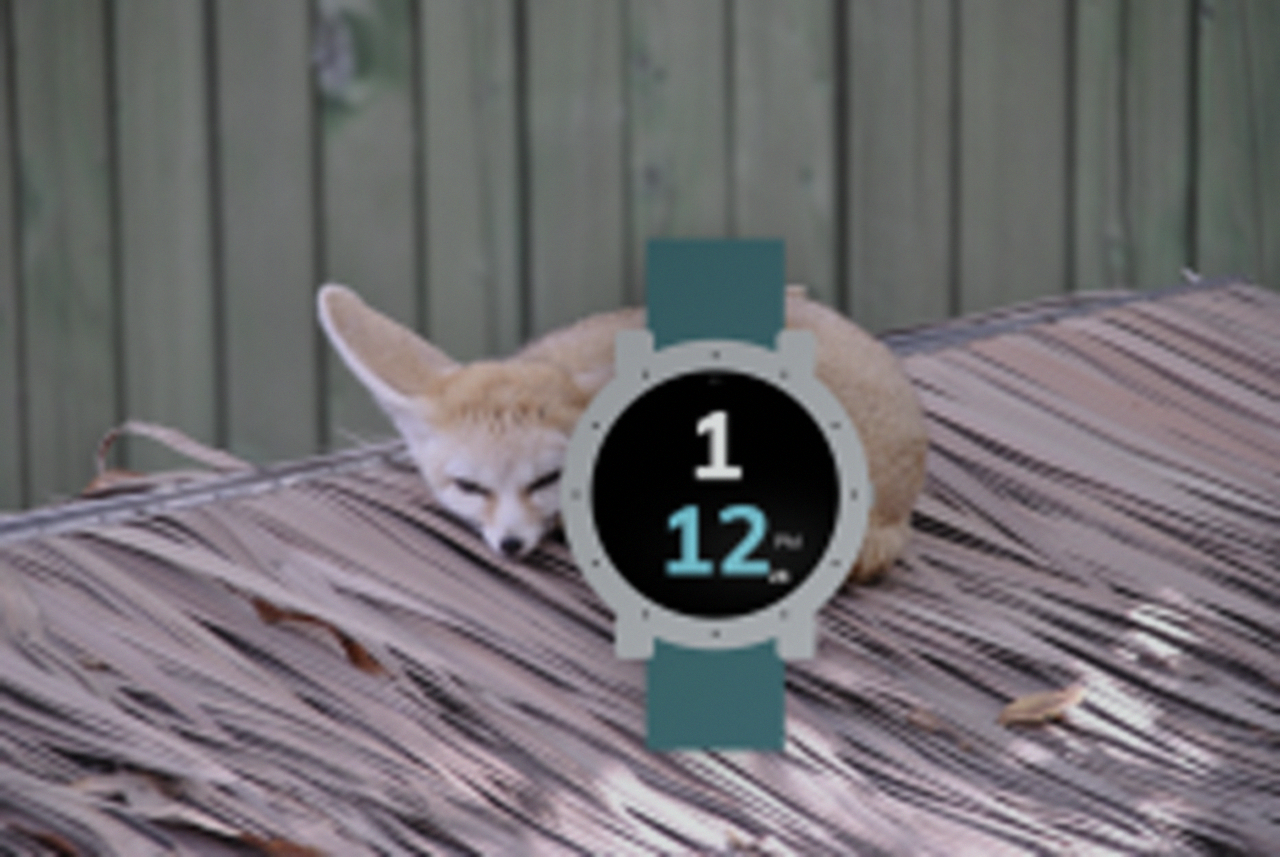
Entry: 1:12
